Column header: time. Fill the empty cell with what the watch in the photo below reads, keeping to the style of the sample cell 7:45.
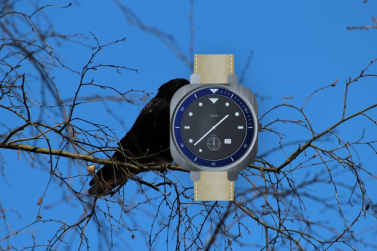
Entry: 1:38
